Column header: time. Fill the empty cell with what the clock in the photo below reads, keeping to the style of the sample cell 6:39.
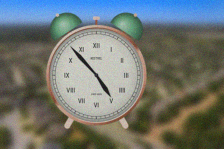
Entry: 4:53
